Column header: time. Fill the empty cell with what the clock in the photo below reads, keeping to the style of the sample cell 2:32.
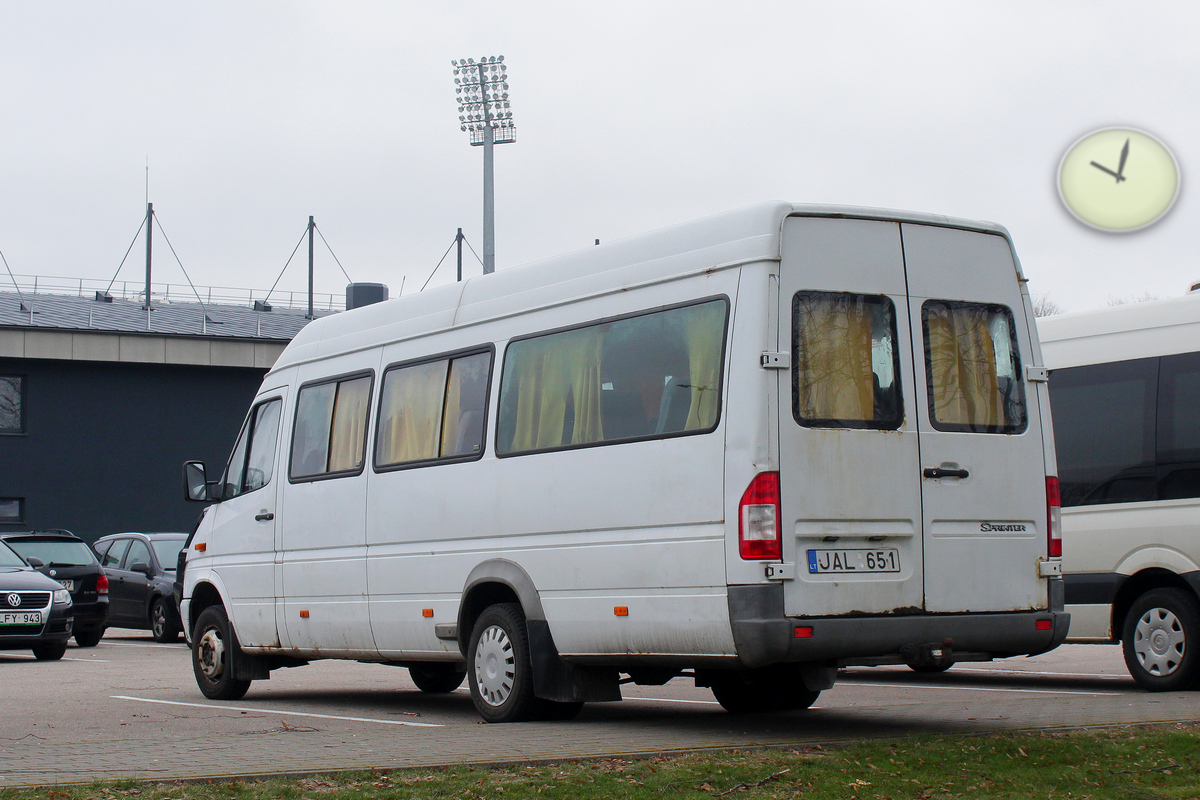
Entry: 10:02
